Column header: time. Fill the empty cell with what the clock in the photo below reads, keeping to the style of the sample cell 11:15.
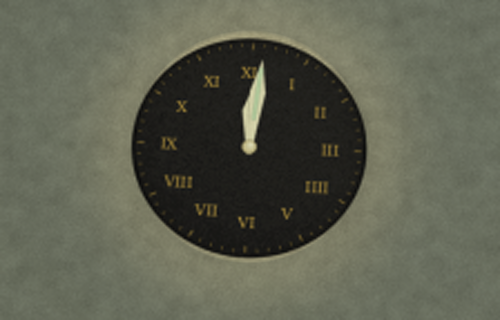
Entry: 12:01
